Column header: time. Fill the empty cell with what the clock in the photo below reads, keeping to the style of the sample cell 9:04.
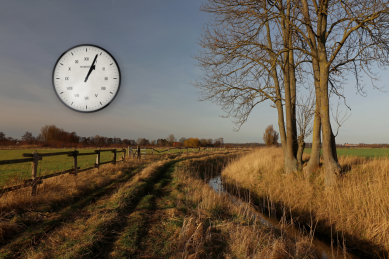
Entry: 1:04
